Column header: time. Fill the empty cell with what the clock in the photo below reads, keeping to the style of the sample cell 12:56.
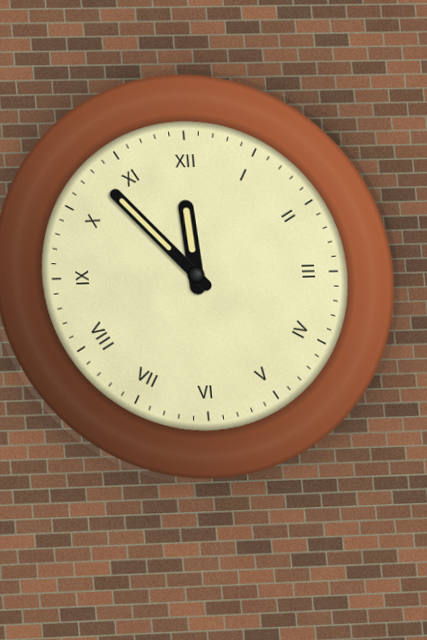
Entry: 11:53
